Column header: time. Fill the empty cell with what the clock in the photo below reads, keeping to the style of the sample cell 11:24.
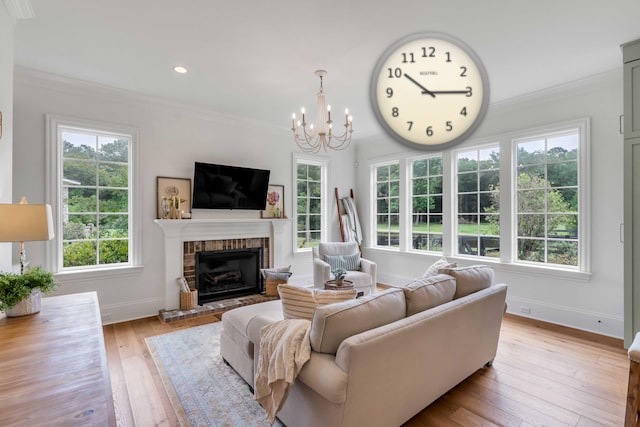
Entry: 10:15
